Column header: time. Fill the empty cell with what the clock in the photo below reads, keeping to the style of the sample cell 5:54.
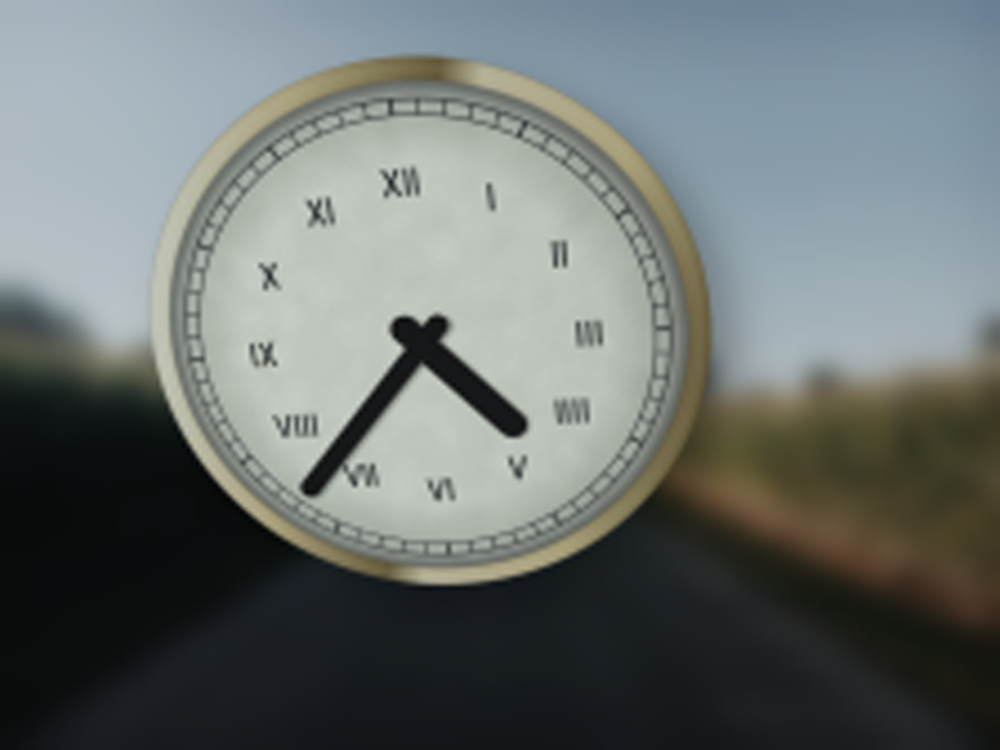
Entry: 4:37
